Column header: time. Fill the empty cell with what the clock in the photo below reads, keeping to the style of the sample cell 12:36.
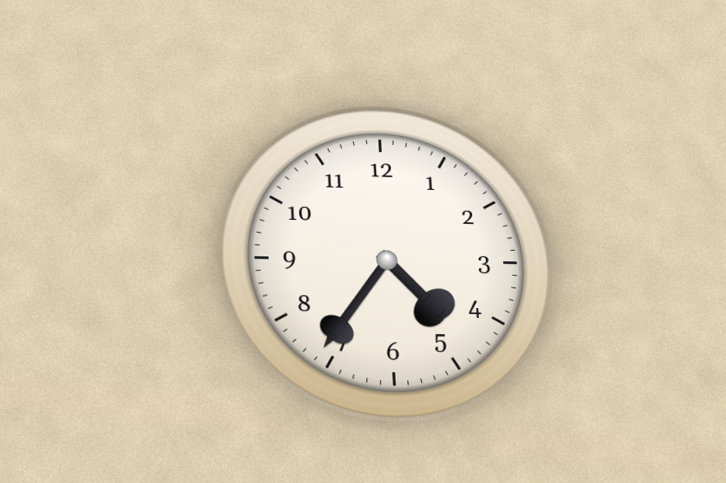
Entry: 4:36
